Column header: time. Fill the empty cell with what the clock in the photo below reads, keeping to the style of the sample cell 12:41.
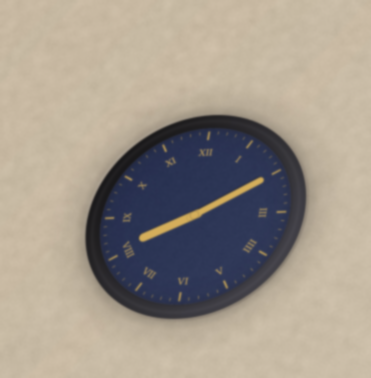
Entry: 8:10
